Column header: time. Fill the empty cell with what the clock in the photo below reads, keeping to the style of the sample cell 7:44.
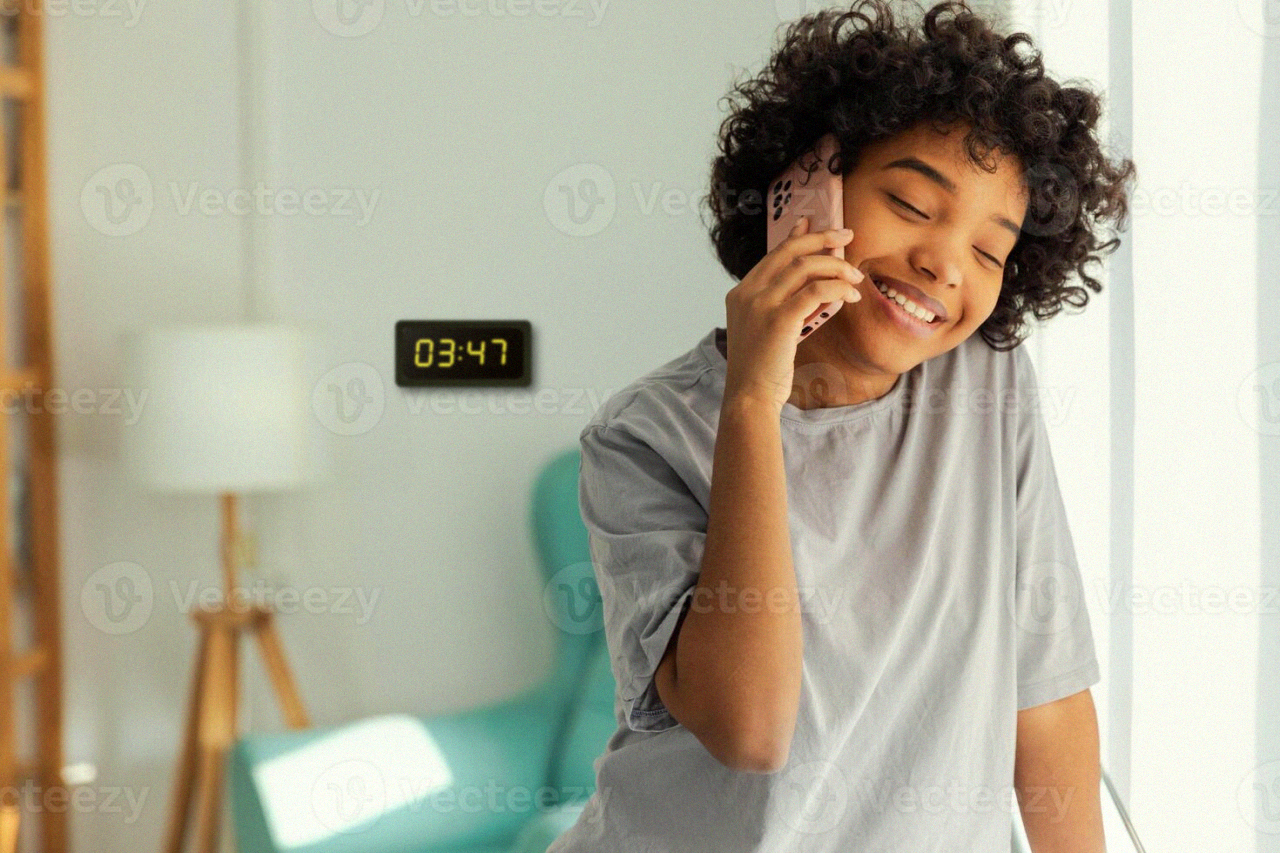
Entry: 3:47
